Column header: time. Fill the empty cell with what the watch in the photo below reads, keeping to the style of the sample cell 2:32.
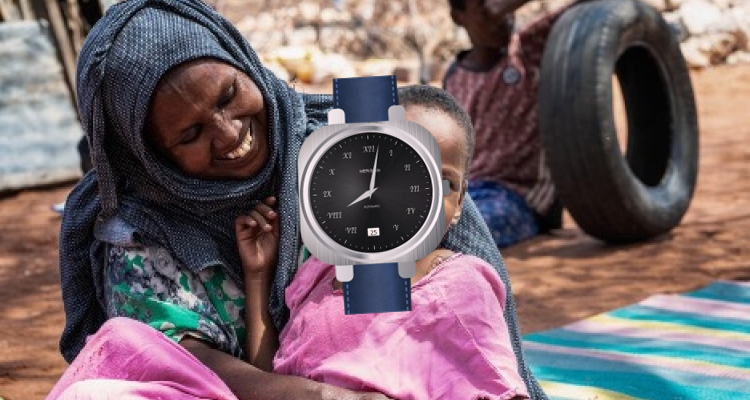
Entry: 8:02
